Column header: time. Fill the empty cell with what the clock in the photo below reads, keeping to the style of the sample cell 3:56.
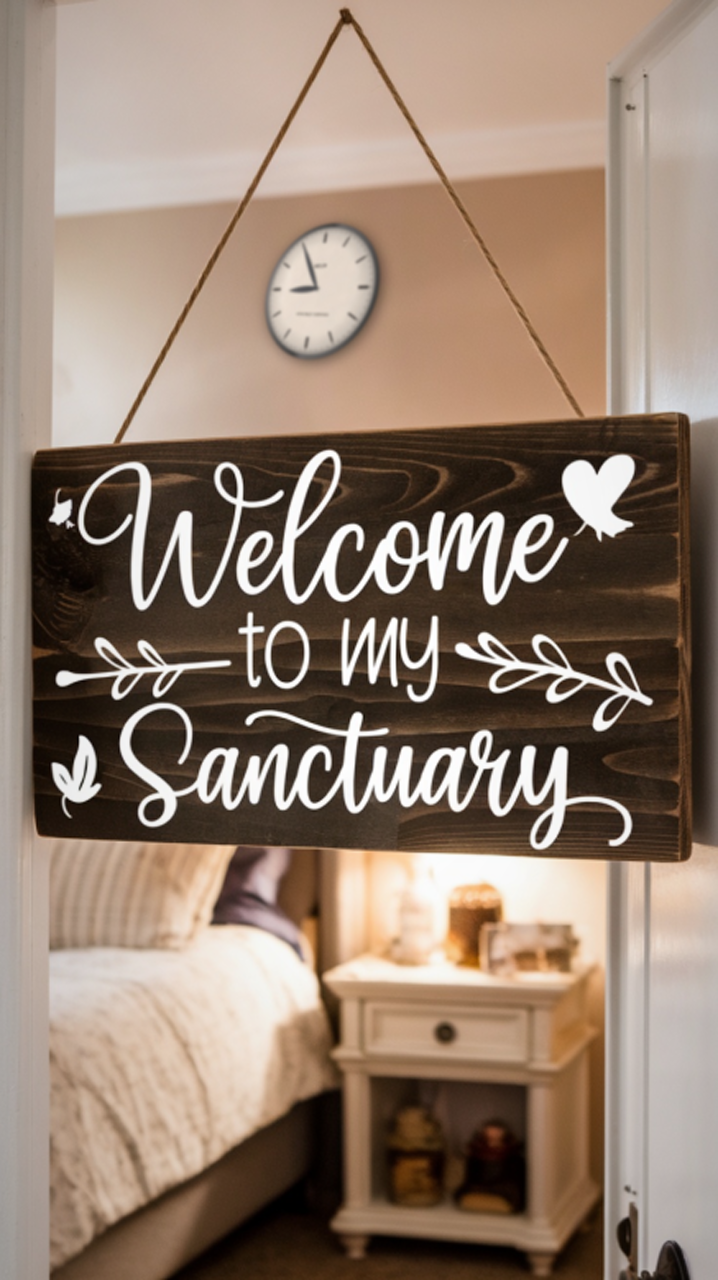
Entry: 8:55
